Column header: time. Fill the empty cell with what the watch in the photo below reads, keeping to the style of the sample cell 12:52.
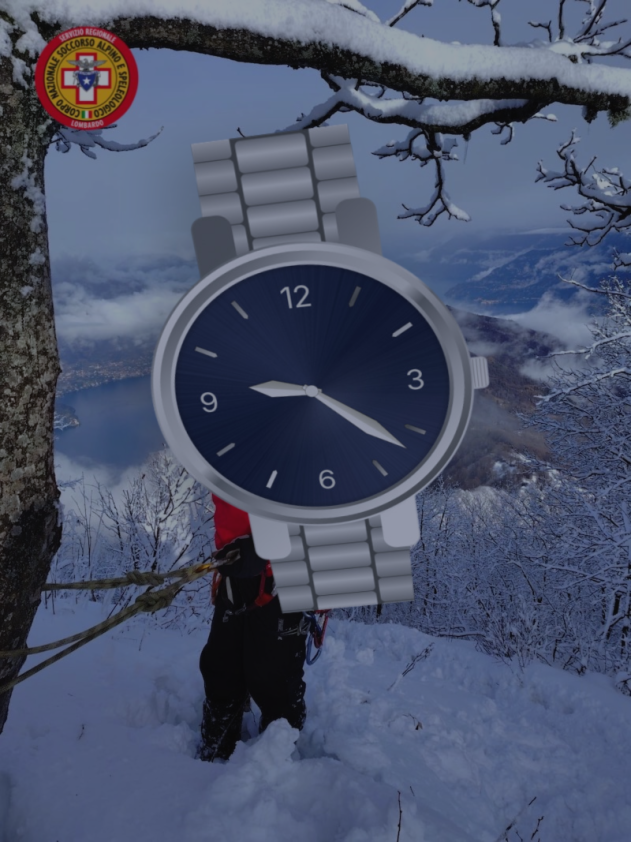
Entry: 9:22
